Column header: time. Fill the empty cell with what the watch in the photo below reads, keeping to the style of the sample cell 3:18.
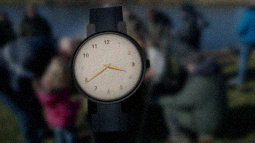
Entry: 3:39
